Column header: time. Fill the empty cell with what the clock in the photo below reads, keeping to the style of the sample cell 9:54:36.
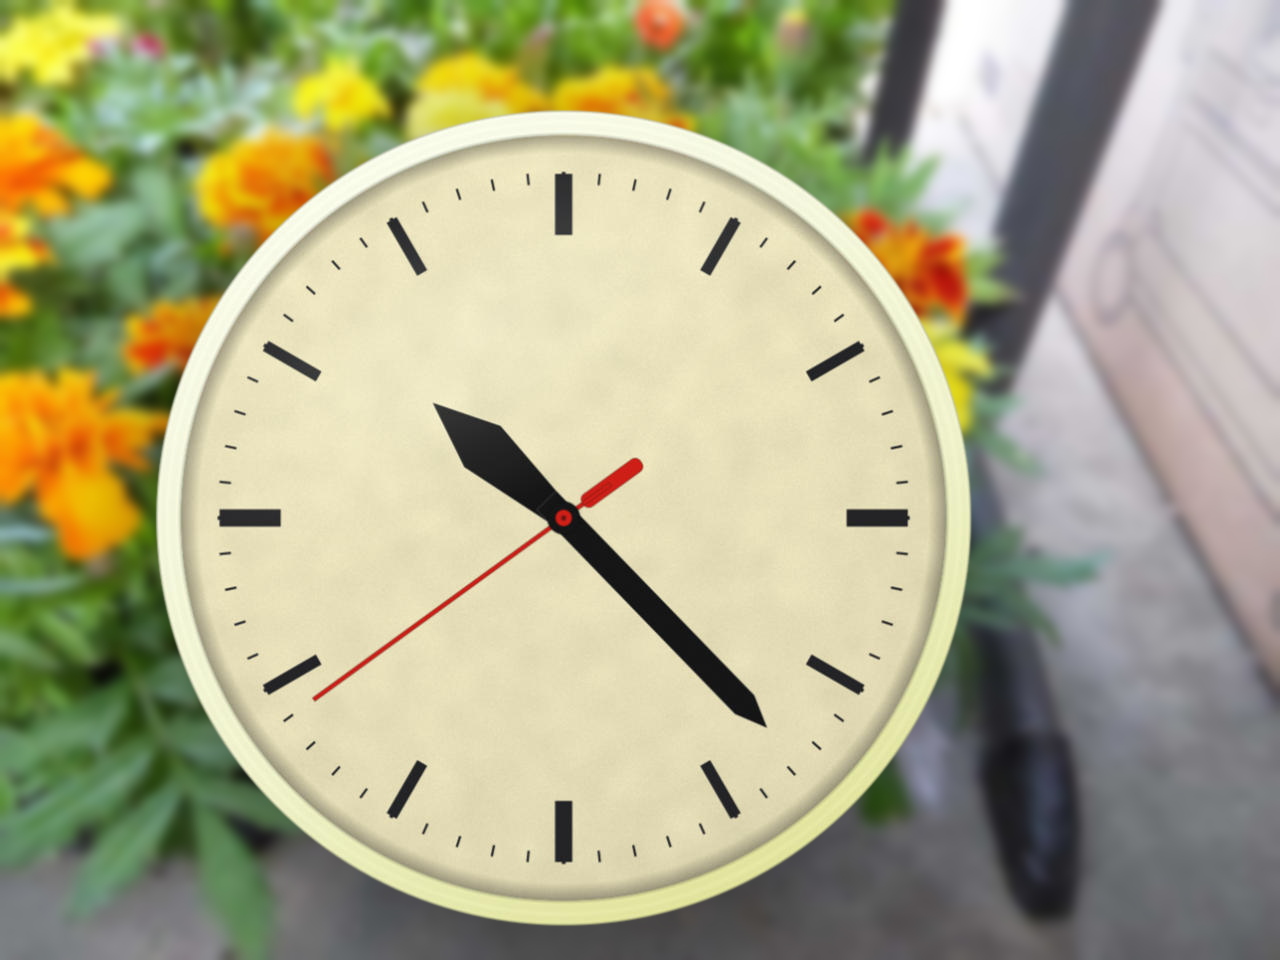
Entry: 10:22:39
